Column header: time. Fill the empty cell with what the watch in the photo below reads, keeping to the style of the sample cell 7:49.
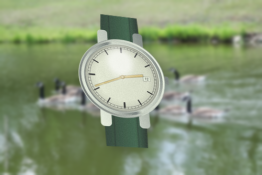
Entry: 2:41
